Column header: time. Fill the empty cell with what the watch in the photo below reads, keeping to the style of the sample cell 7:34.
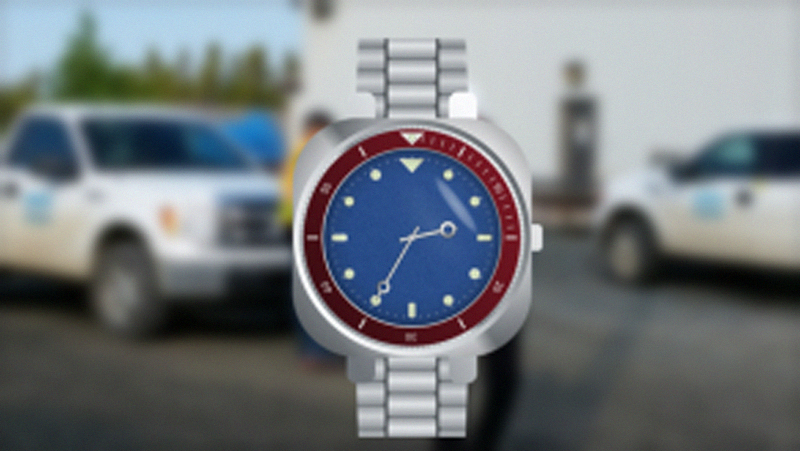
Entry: 2:35
